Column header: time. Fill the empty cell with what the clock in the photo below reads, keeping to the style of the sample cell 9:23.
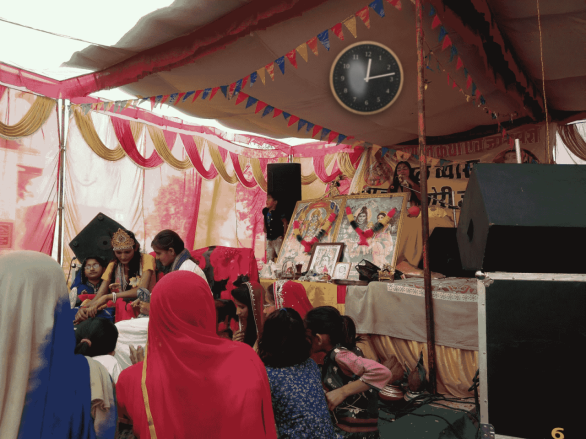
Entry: 12:13
